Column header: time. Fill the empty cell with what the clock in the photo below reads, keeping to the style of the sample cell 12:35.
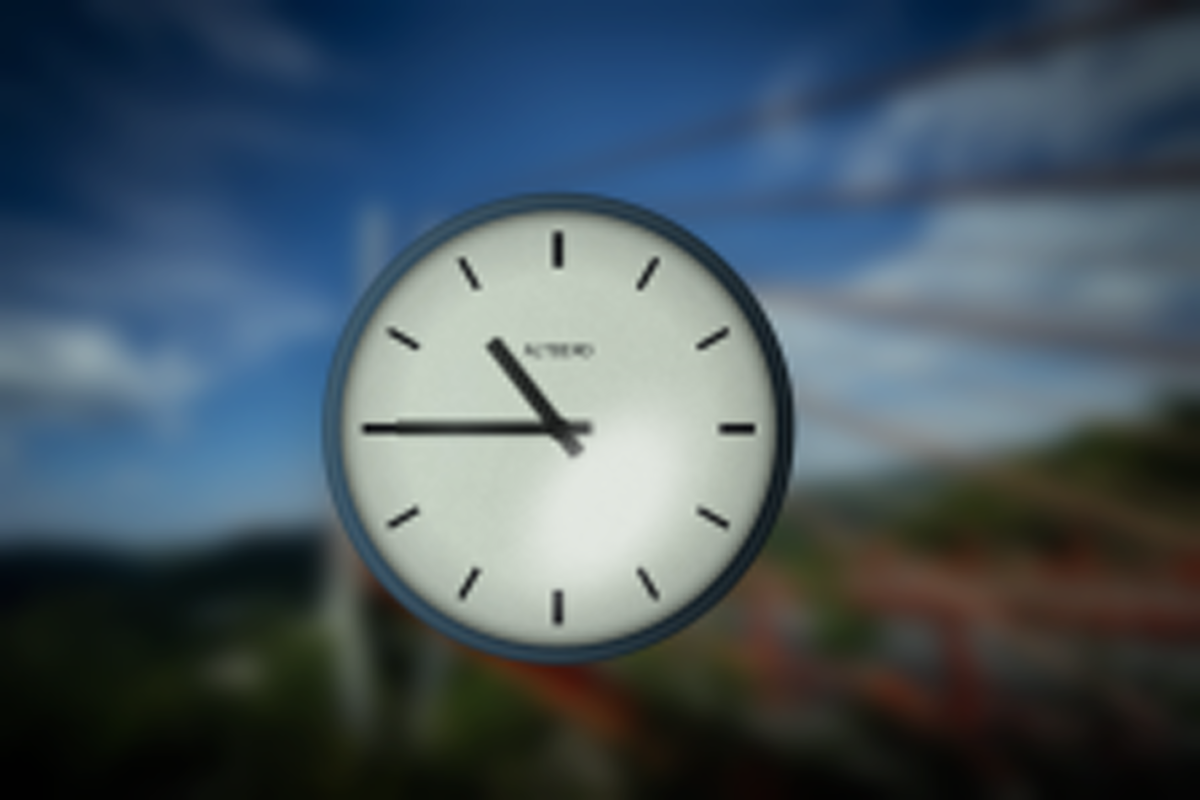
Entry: 10:45
